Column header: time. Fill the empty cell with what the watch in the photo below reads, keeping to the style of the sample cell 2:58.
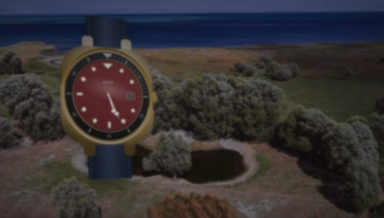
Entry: 5:26
